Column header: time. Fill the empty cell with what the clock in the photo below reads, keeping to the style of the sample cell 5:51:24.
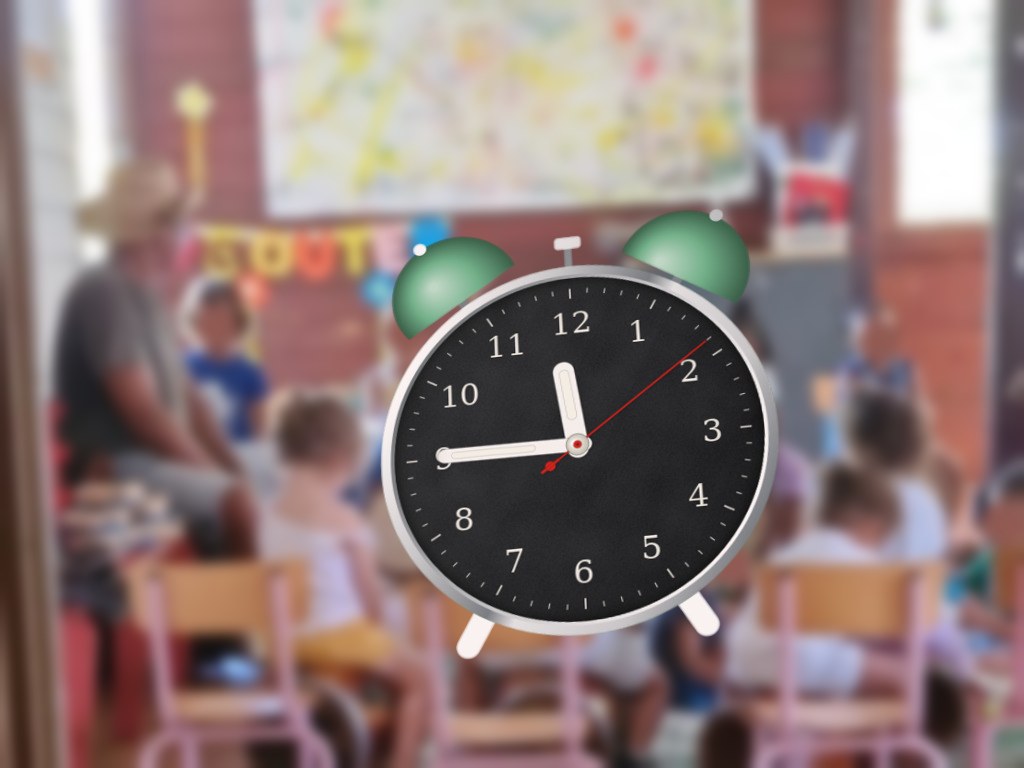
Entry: 11:45:09
